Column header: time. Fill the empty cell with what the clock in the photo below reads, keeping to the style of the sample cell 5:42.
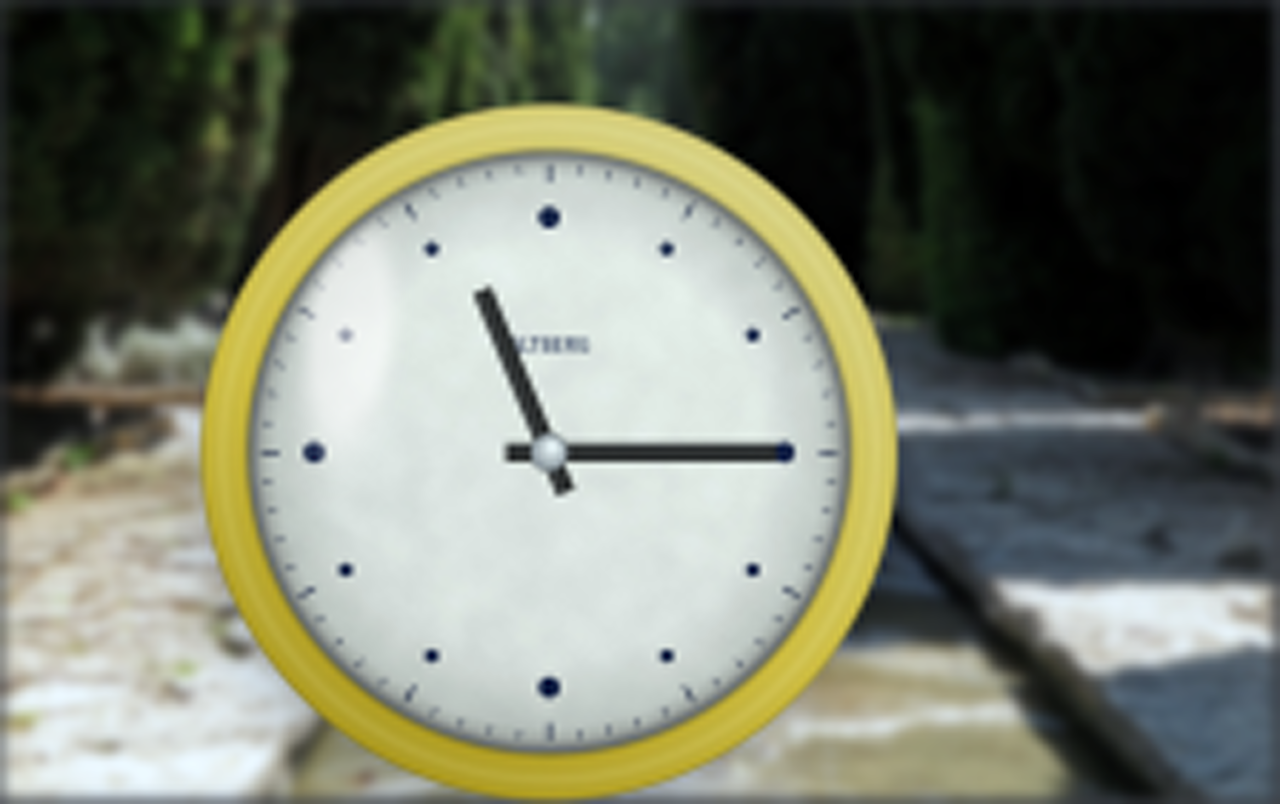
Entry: 11:15
